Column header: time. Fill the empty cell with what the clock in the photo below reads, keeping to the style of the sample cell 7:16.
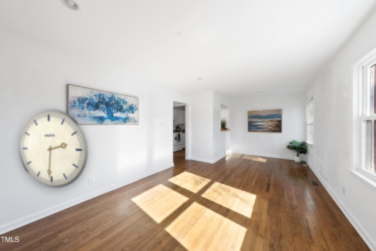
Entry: 2:31
